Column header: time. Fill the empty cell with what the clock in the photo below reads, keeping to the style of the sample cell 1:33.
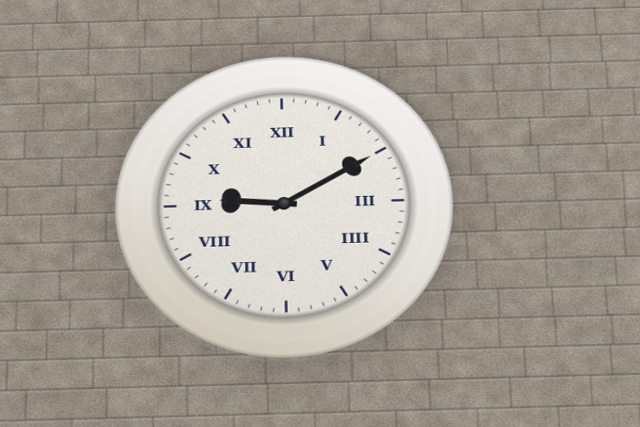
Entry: 9:10
